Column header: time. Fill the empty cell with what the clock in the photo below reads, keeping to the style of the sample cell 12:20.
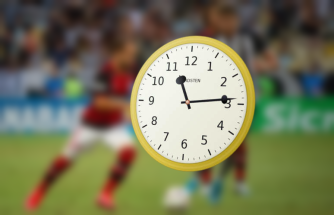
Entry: 11:14
